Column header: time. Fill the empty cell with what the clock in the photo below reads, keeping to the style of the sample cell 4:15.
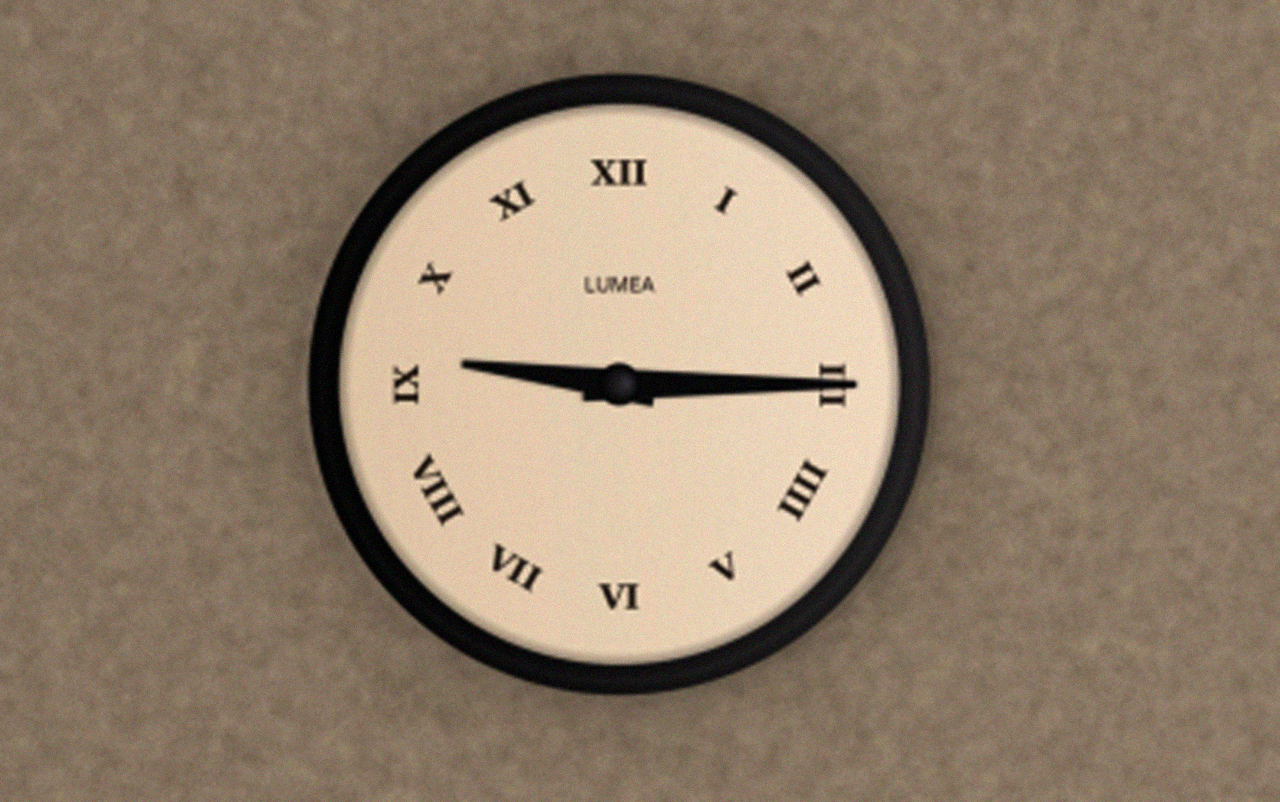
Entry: 9:15
